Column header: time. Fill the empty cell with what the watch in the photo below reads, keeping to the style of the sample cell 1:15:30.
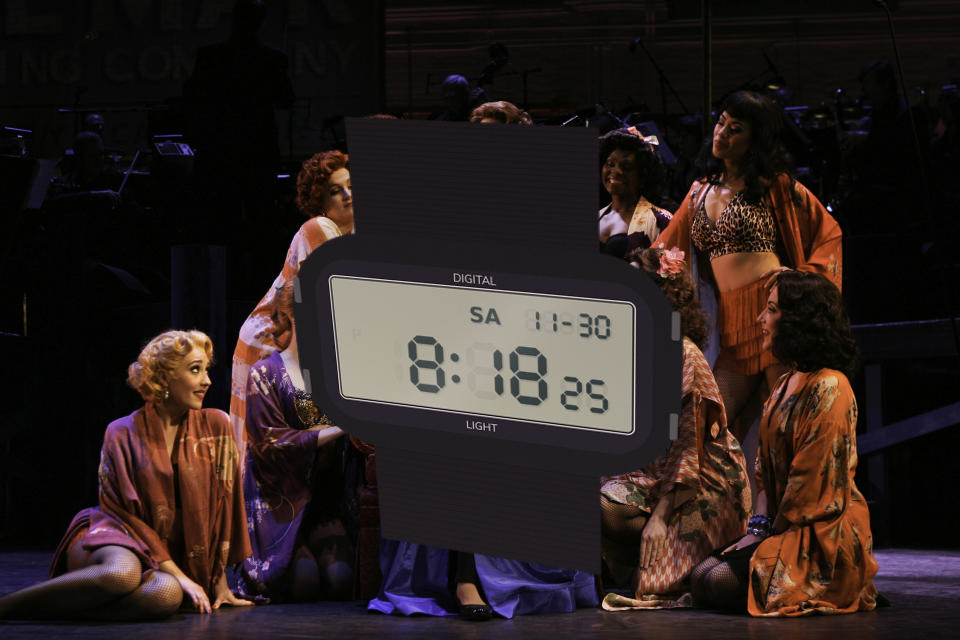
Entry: 8:18:25
